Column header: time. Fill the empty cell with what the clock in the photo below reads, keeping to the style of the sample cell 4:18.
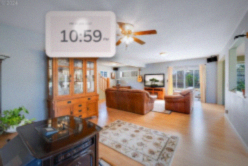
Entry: 10:59
